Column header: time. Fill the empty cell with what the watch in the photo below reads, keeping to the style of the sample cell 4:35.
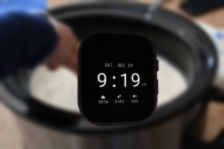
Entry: 9:19
